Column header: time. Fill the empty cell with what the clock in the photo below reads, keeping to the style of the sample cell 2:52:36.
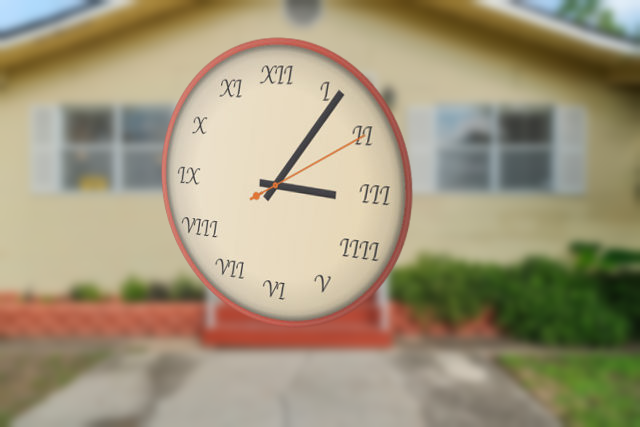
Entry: 3:06:10
